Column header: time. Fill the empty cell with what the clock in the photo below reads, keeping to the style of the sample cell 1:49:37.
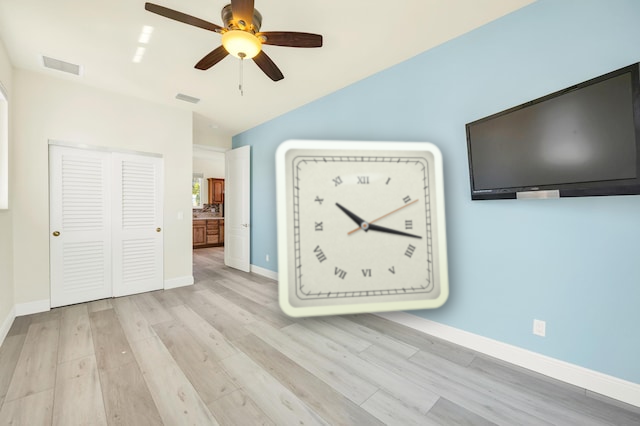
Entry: 10:17:11
